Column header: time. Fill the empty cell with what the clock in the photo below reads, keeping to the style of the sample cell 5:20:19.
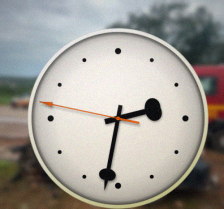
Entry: 2:31:47
